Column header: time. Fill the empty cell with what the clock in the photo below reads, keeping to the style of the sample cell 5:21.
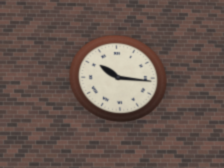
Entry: 10:16
